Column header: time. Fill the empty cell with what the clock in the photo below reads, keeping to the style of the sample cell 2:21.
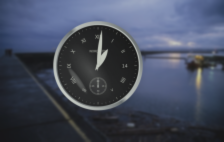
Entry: 1:01
